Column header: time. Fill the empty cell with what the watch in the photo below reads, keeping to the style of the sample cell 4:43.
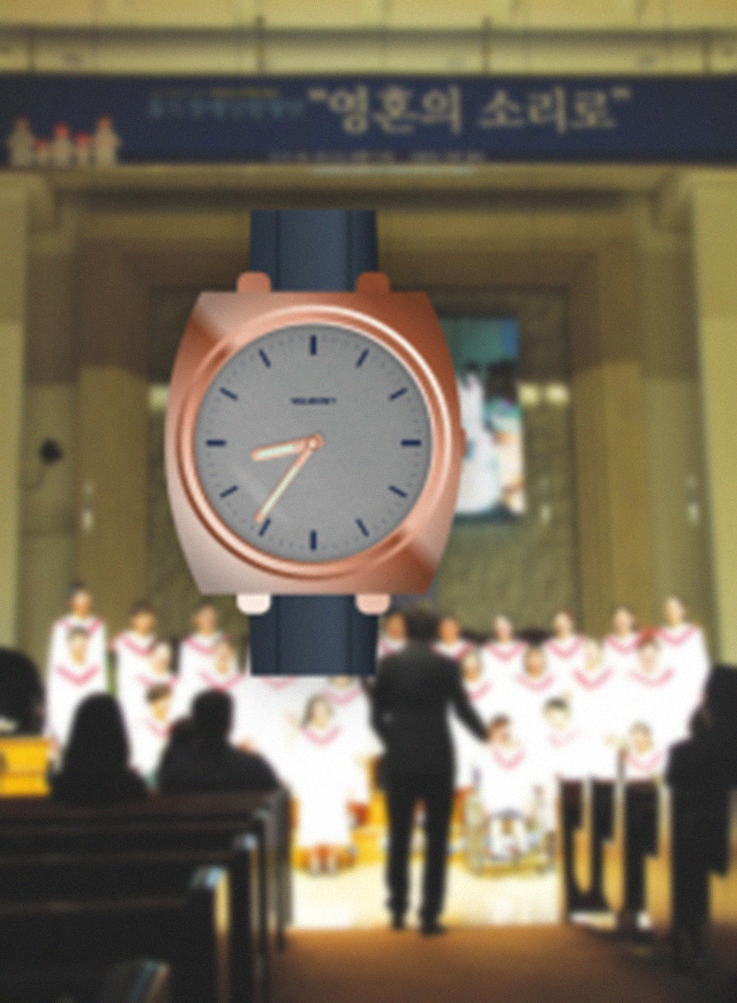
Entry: 8:36
